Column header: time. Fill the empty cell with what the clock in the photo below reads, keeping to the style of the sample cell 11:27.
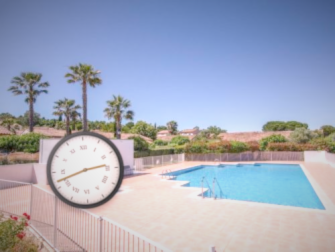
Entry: 2:42
